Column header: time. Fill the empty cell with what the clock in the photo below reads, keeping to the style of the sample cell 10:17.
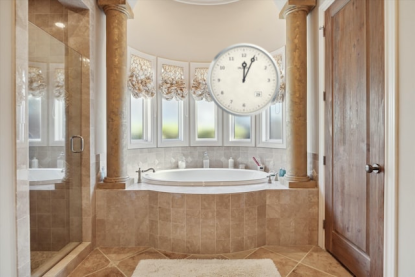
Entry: 12:04
